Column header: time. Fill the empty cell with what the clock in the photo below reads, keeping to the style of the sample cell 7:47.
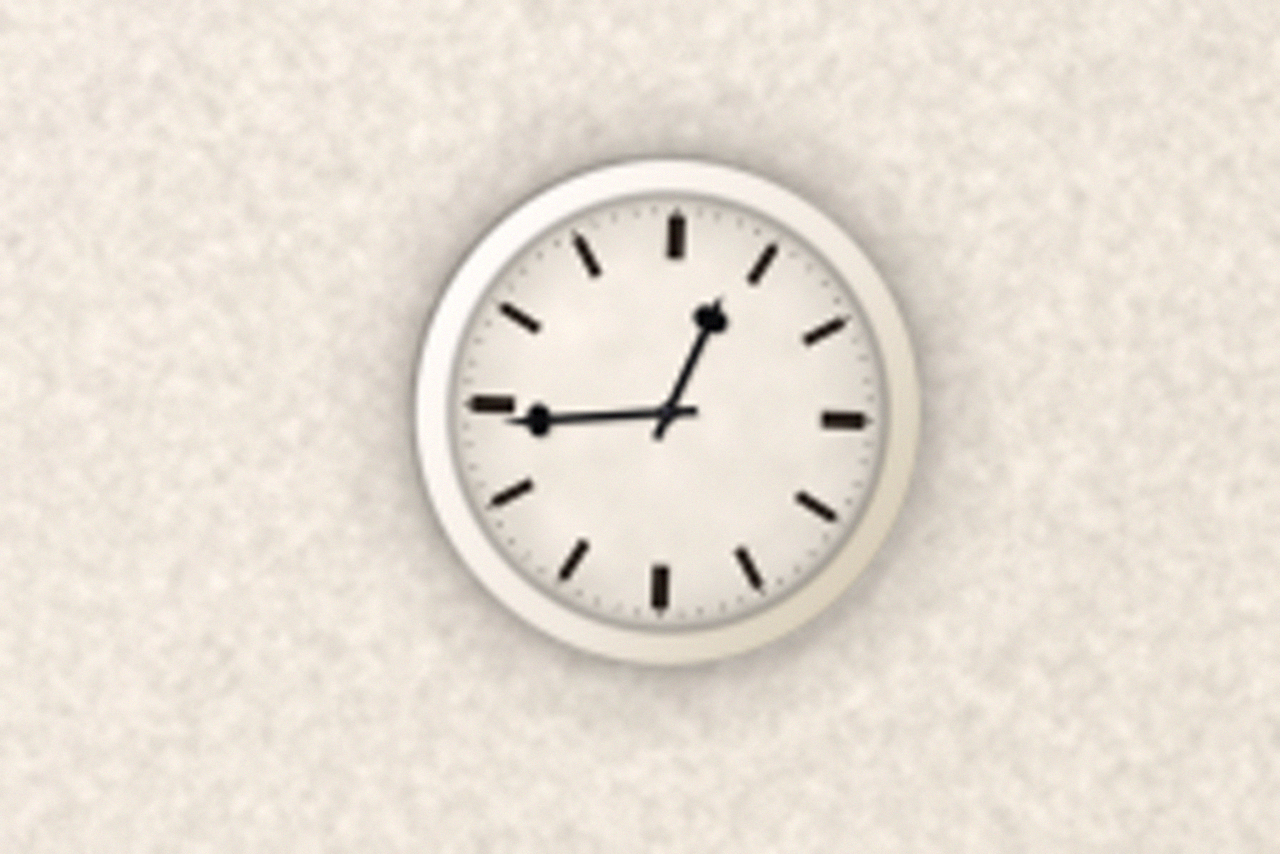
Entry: 12:44
